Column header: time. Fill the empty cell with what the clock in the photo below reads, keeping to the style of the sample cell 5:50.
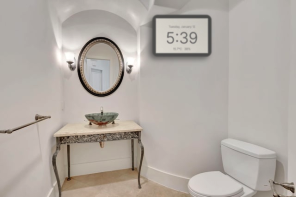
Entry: 5:39
